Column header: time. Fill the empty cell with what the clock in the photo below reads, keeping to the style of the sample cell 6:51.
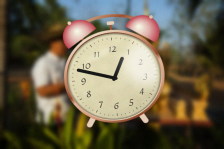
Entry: 12:48
